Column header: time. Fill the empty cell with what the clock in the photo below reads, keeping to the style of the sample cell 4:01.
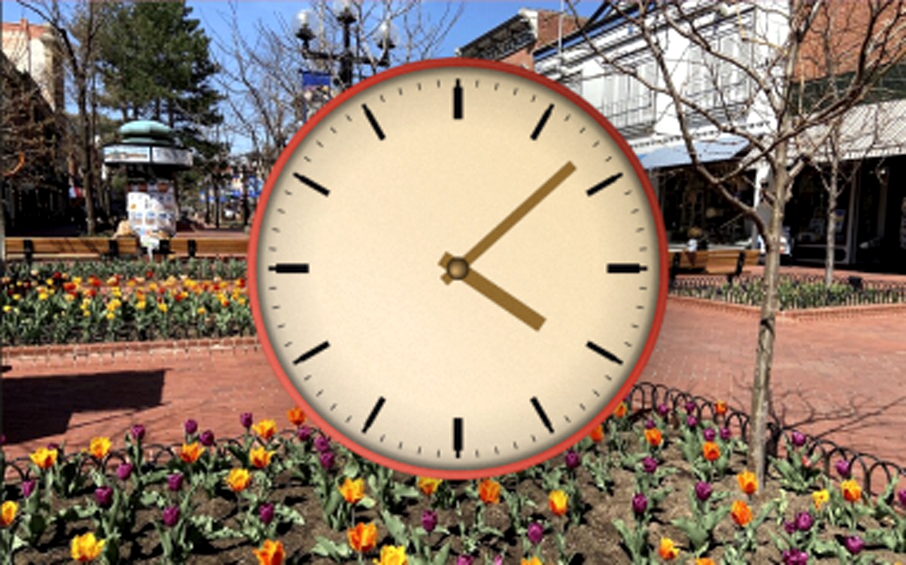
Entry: 4:08
